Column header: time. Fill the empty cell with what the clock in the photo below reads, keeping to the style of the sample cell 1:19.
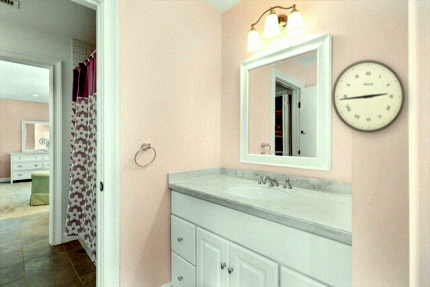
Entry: 2:44
